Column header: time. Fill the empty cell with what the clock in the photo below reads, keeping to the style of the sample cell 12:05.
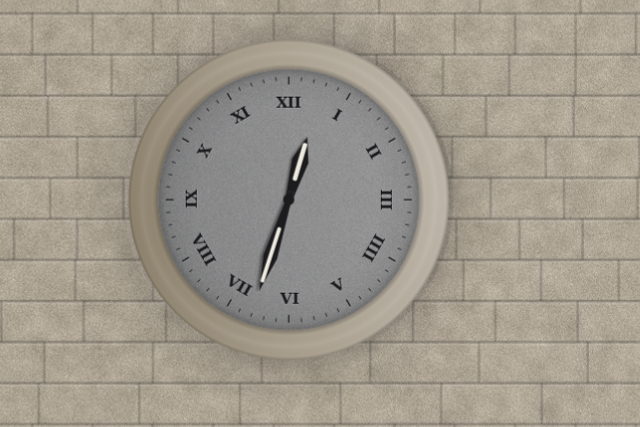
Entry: 12:33
